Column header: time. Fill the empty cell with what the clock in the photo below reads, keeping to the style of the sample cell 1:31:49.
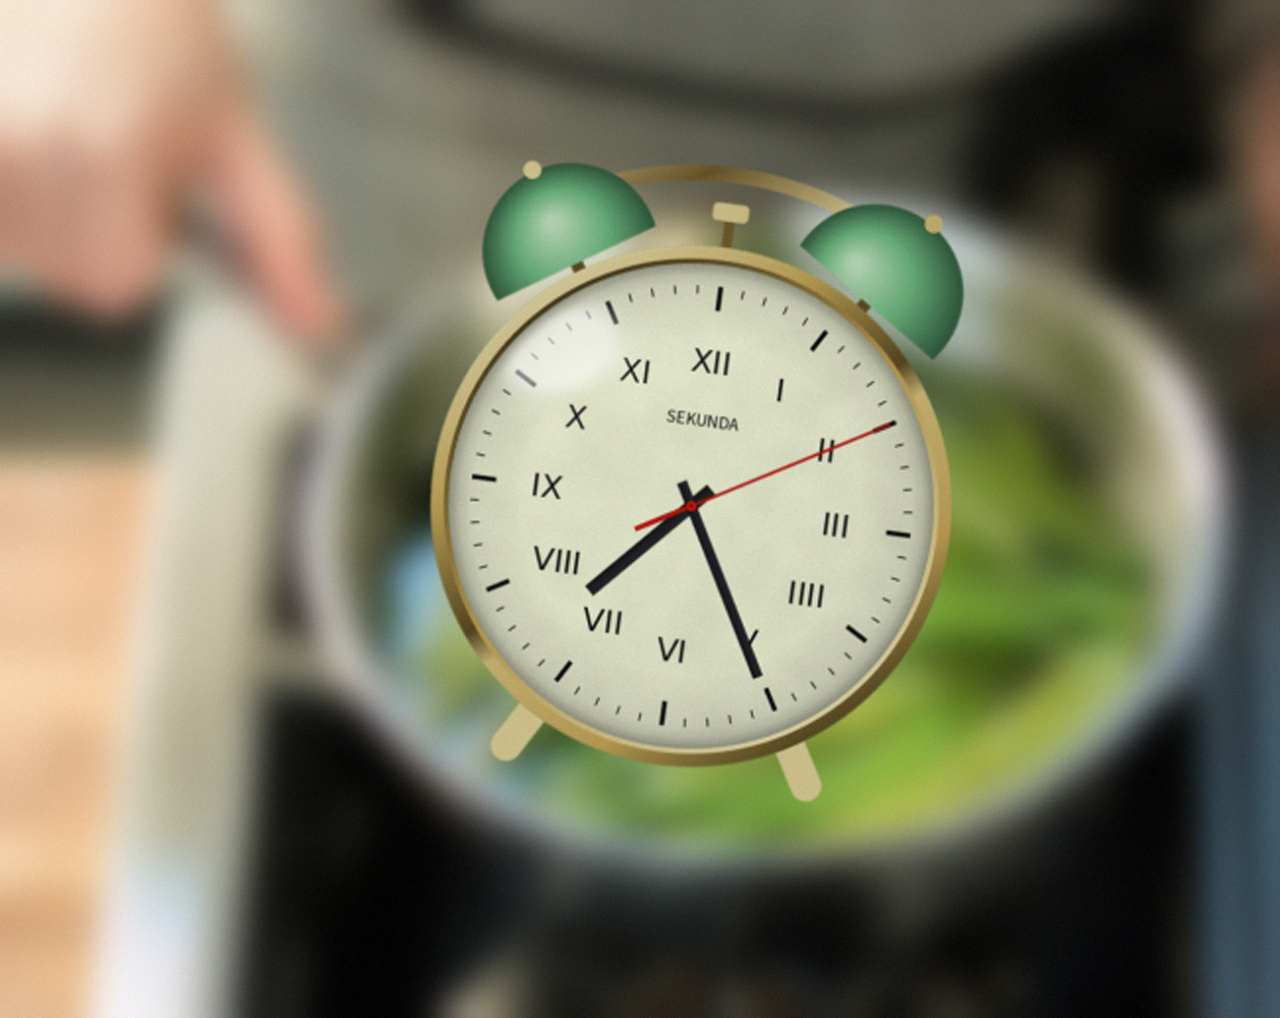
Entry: 7:25:10
